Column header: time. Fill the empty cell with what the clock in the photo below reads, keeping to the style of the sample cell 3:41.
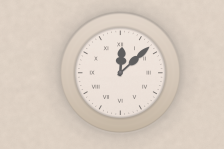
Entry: 12:08
